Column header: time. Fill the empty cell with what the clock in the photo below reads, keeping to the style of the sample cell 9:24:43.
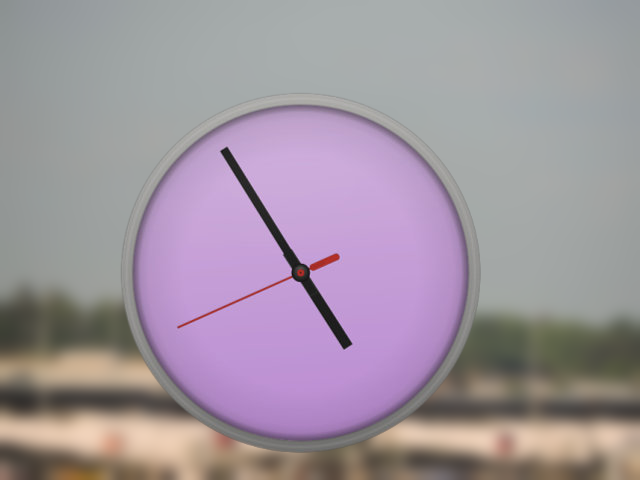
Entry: 4:54:41
